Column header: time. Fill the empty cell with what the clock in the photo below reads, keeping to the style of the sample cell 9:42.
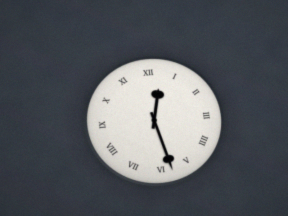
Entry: 12:28
